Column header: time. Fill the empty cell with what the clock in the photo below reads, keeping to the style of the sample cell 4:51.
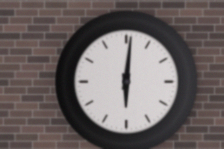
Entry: 6:01
